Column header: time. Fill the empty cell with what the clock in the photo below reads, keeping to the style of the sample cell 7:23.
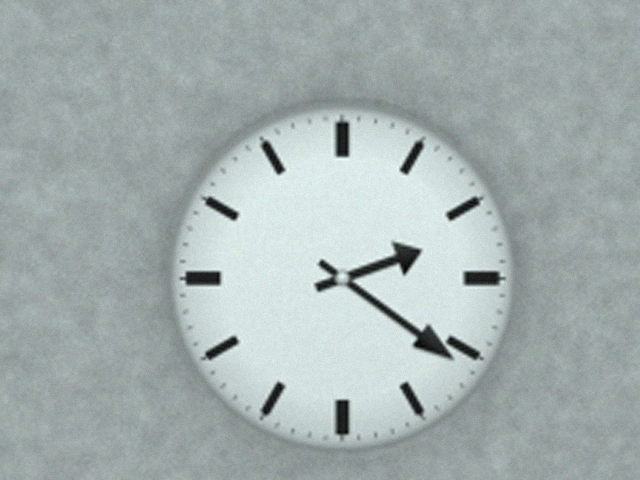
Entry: 2:21
